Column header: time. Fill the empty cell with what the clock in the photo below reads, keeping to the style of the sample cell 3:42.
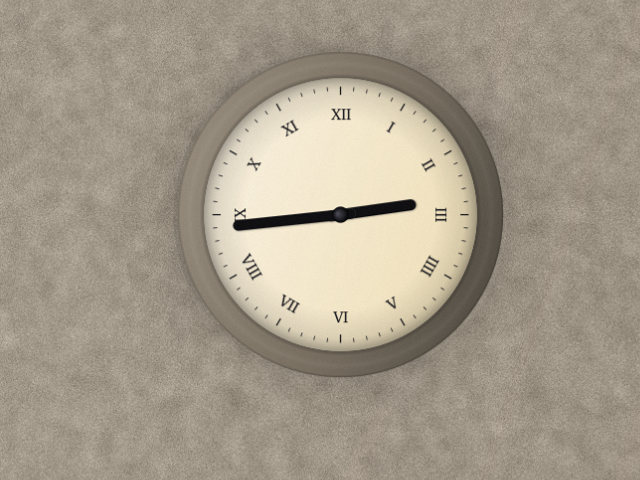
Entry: 2:44
